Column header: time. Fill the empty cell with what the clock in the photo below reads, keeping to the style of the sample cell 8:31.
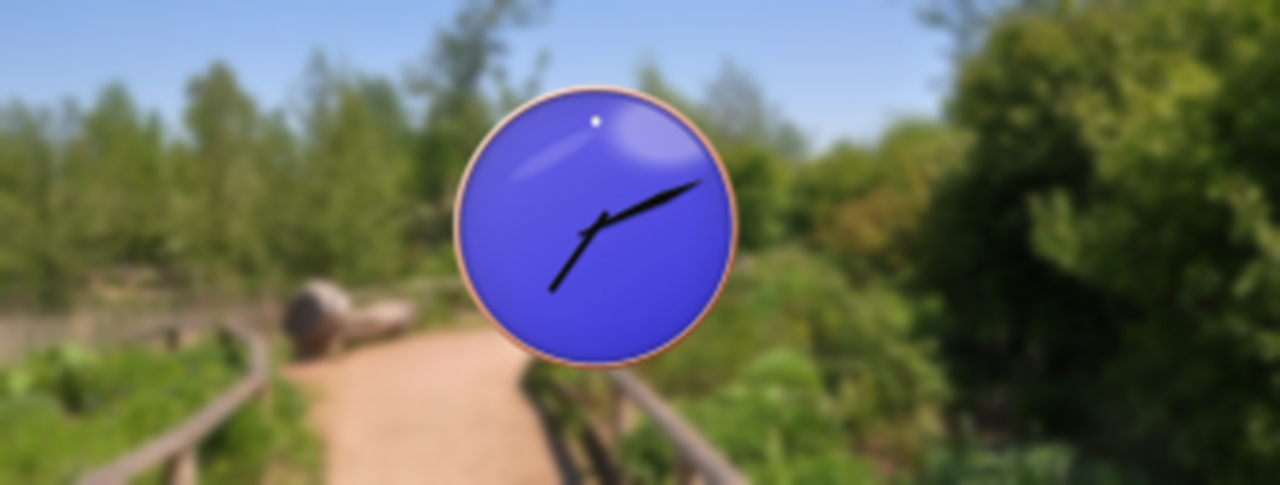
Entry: 7:11
